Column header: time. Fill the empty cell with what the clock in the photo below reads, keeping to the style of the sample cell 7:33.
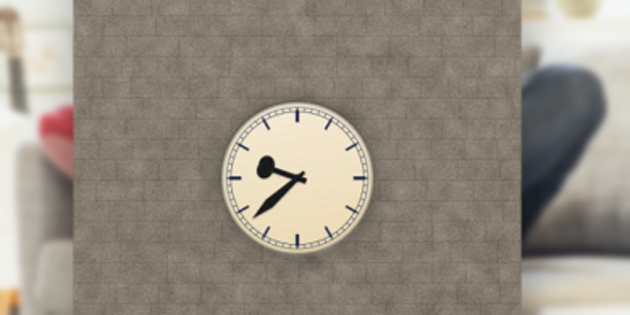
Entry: 9:38
